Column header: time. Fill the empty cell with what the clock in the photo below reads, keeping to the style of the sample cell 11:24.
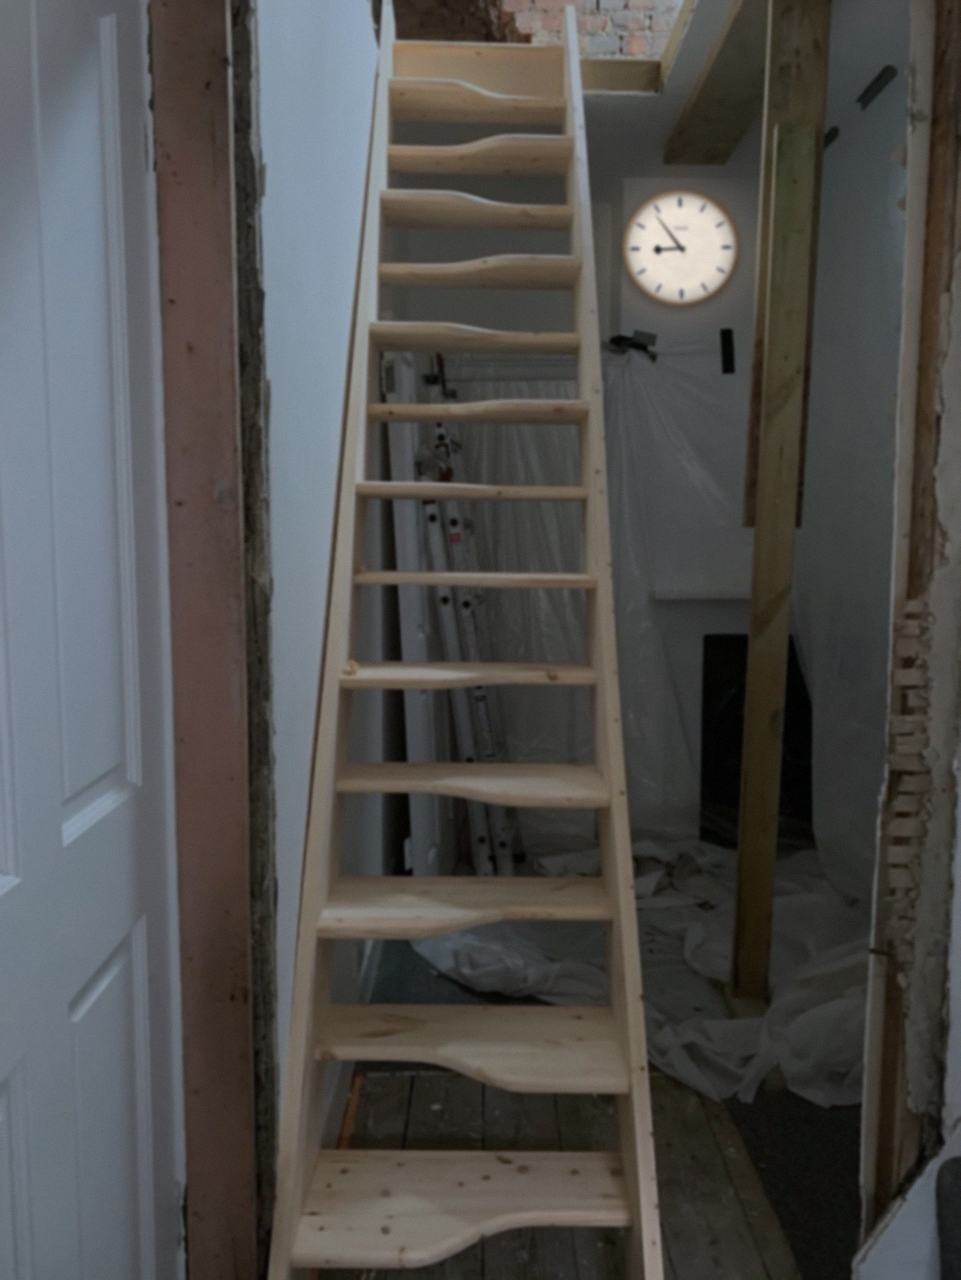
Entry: 8:54
